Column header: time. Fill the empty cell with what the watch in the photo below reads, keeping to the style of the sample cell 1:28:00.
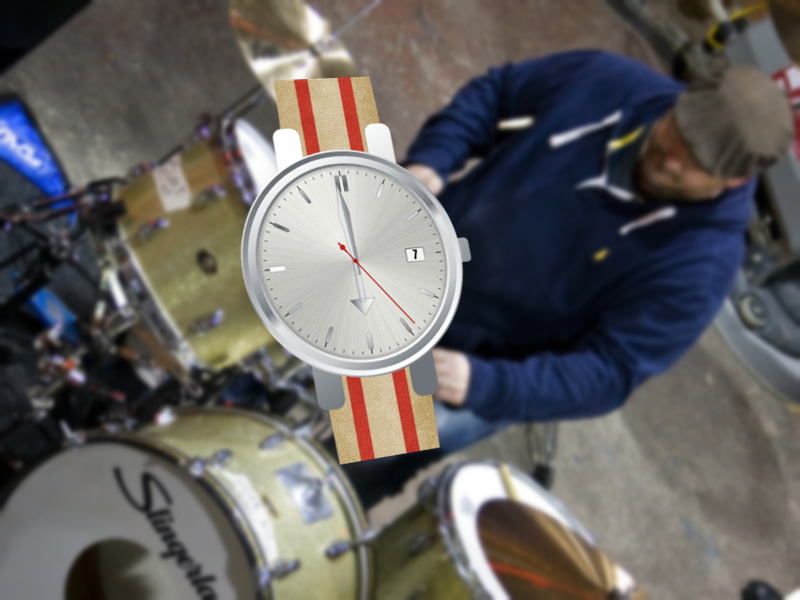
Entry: 5:59:24
